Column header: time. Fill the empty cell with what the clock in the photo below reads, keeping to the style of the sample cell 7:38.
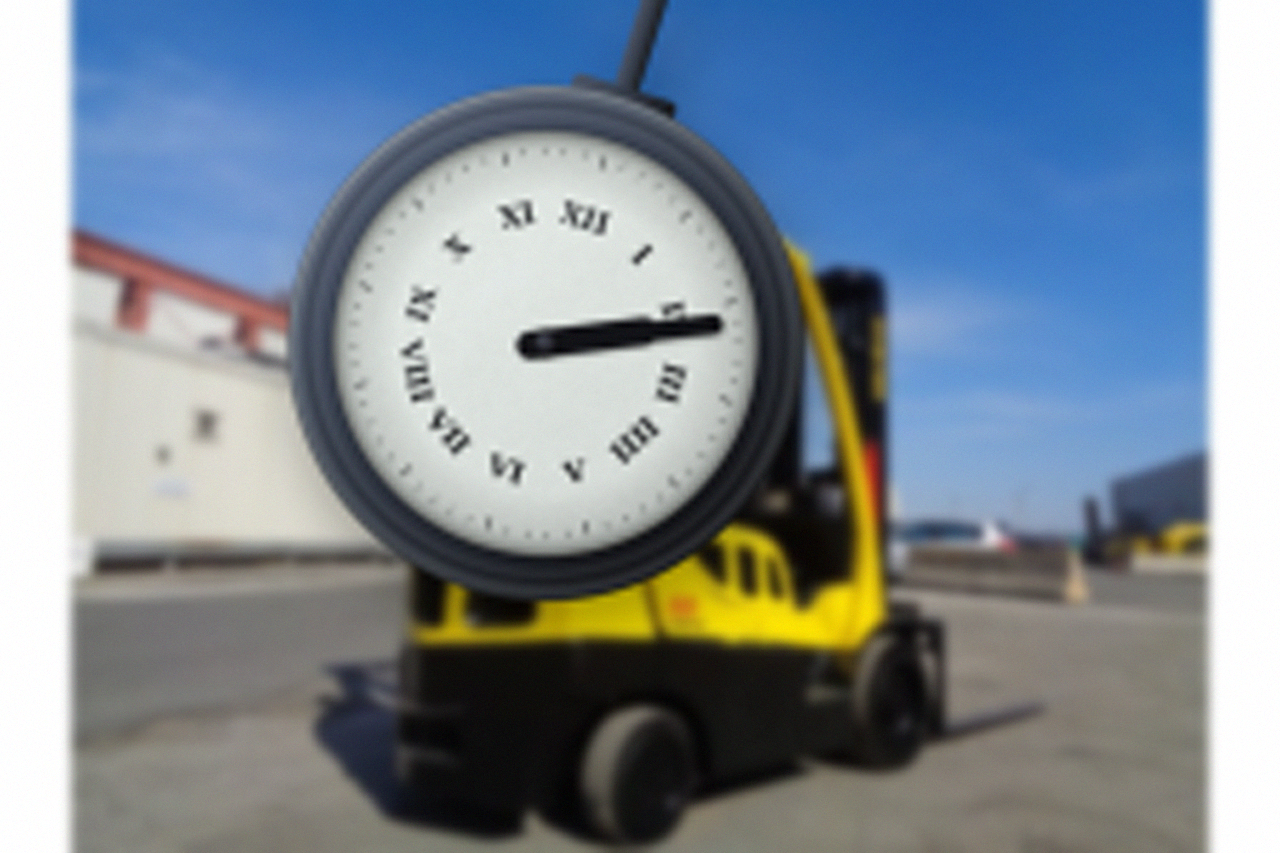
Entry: 2:11
